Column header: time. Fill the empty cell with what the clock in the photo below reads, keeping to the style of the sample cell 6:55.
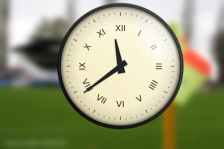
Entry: 11:39
